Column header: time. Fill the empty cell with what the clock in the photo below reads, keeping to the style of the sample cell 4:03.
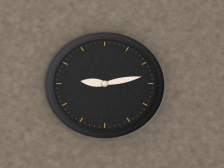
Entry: 9:13
